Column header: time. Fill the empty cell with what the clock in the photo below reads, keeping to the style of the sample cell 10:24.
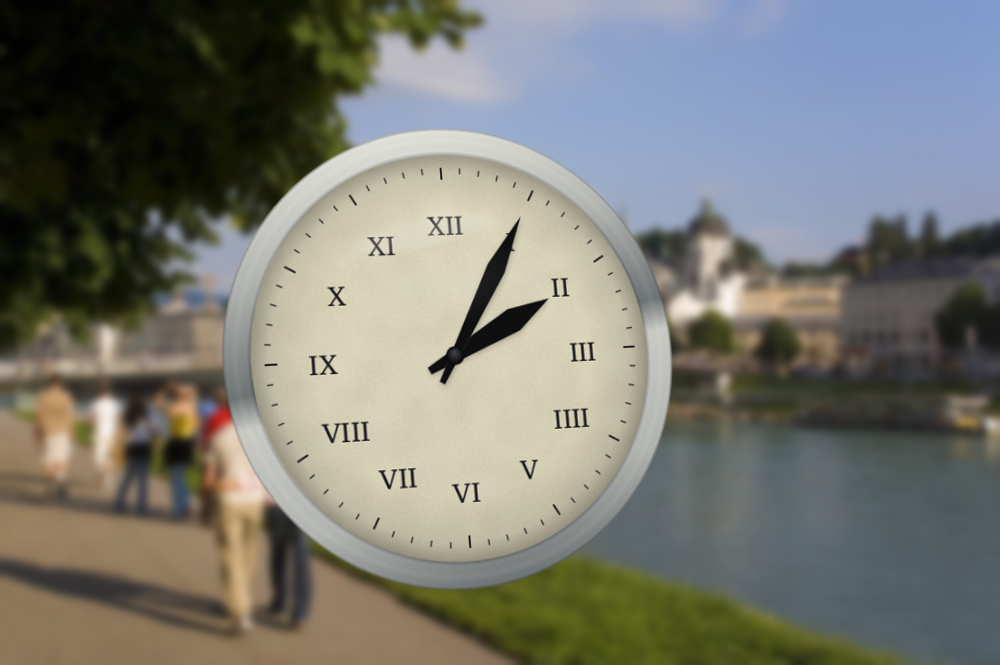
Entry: 2:05
